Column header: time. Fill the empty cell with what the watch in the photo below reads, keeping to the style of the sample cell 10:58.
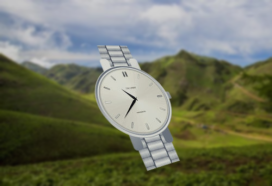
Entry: 10:38
